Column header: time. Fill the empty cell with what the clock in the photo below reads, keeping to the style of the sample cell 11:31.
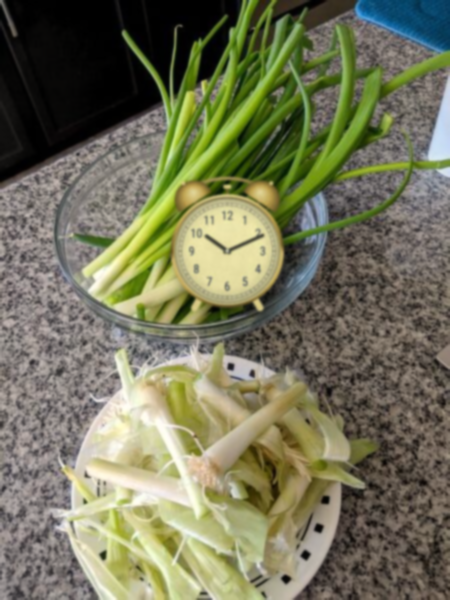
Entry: 10:11
